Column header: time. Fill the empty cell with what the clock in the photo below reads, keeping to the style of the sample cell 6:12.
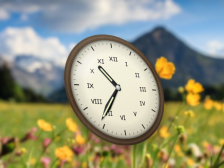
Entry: 10:36
